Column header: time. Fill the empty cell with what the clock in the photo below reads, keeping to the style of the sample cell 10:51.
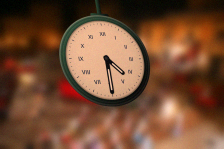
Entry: 4:30
